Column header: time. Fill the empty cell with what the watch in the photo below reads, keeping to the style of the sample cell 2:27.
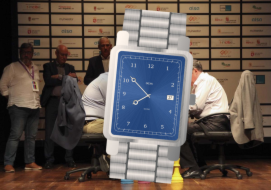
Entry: 7:52
